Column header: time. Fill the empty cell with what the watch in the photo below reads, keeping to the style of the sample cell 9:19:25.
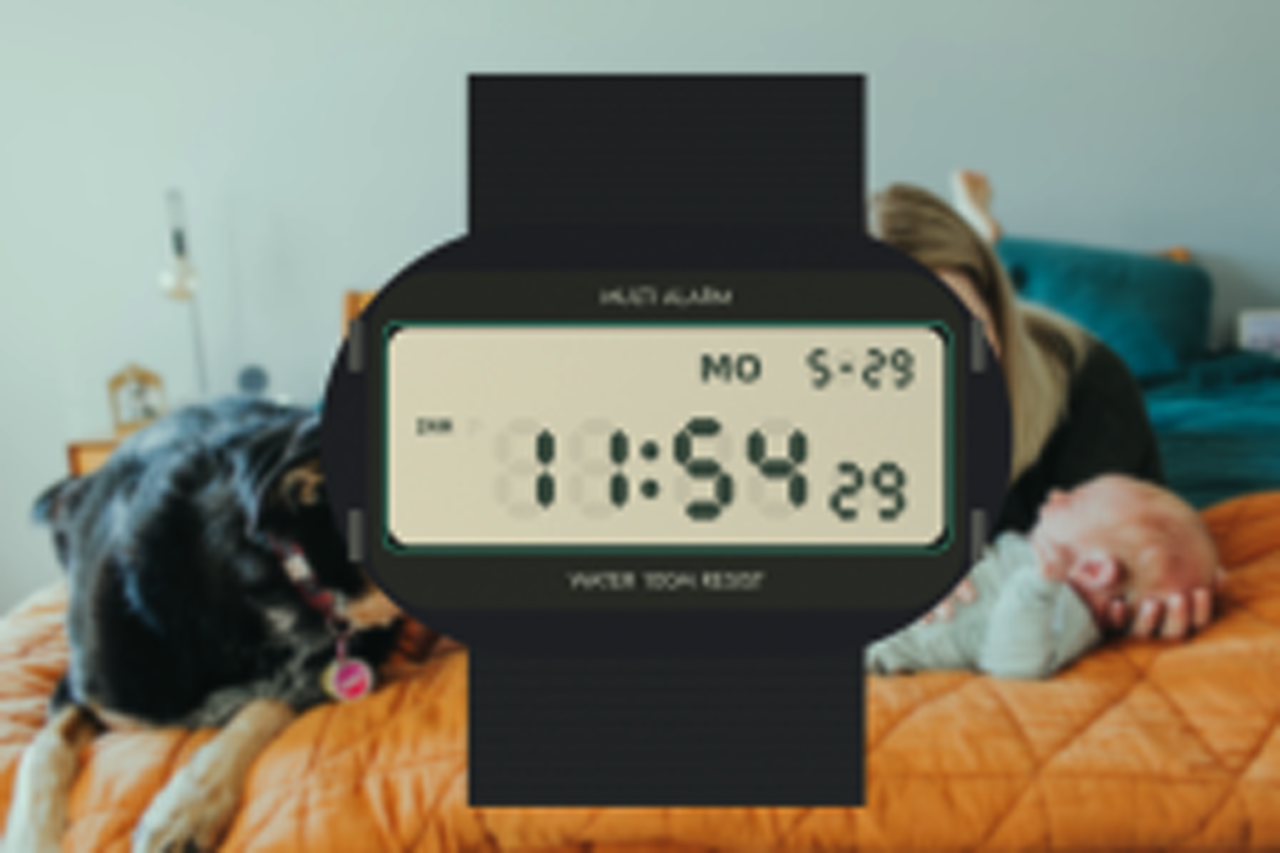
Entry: 11:54:29
